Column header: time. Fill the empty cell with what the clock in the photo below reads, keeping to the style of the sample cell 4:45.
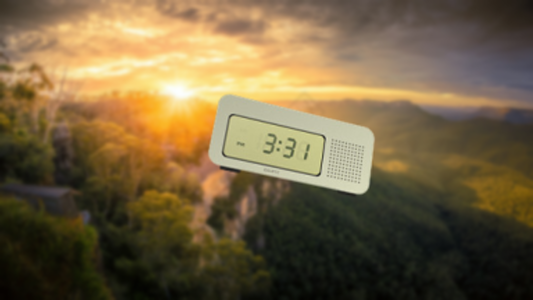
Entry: 3:31
